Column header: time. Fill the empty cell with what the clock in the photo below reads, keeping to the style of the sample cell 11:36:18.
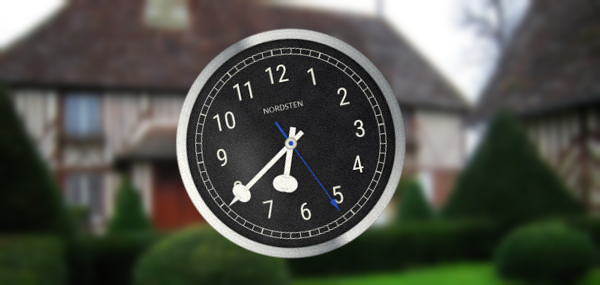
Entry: 6:39:26
